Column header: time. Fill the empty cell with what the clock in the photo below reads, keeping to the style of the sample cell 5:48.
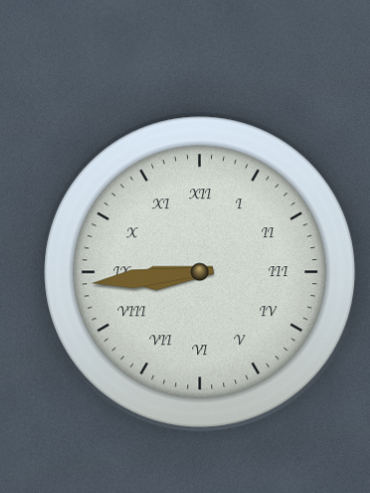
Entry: 8:44
